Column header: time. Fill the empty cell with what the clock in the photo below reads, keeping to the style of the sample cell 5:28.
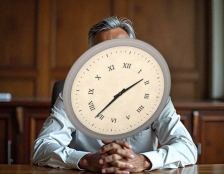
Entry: 1:36
